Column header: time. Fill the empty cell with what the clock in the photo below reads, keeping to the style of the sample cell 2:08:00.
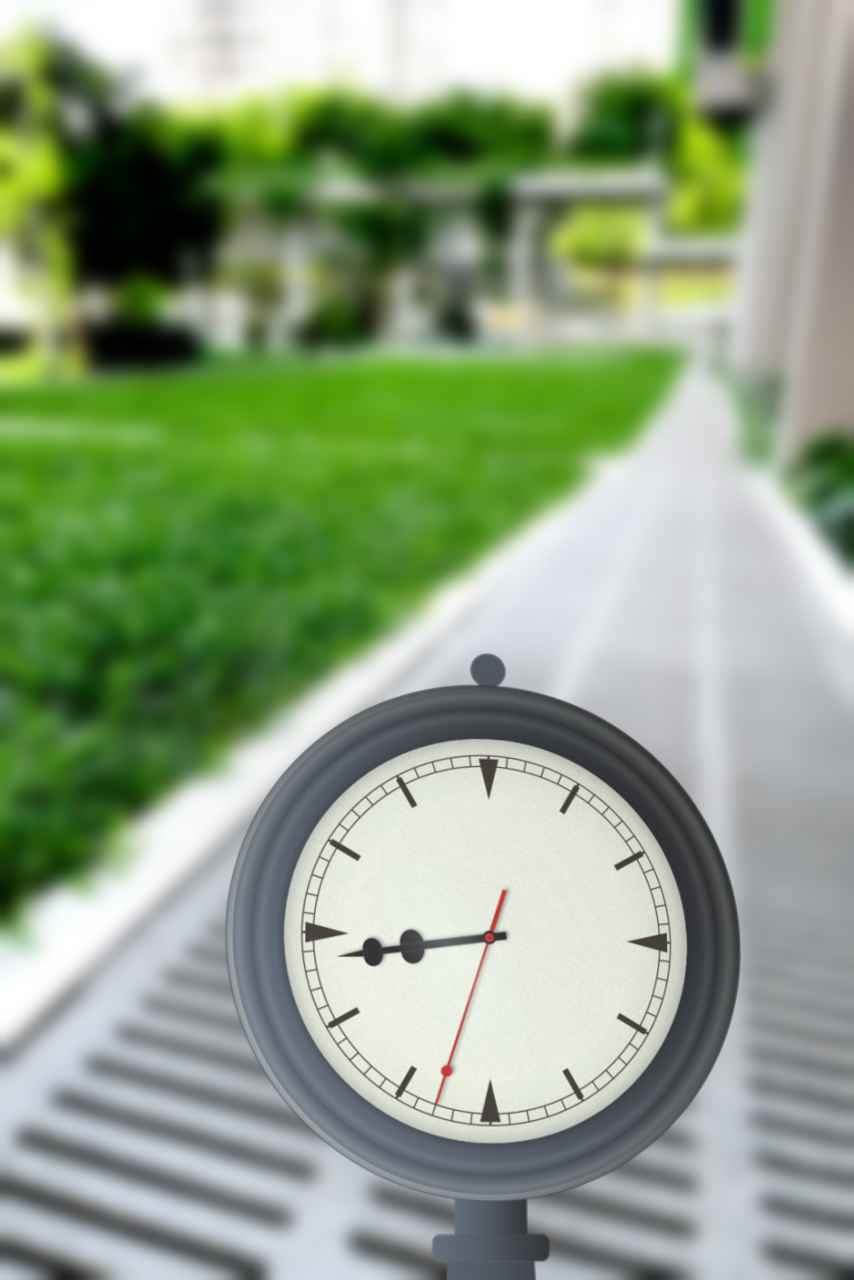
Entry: 8:43:33
